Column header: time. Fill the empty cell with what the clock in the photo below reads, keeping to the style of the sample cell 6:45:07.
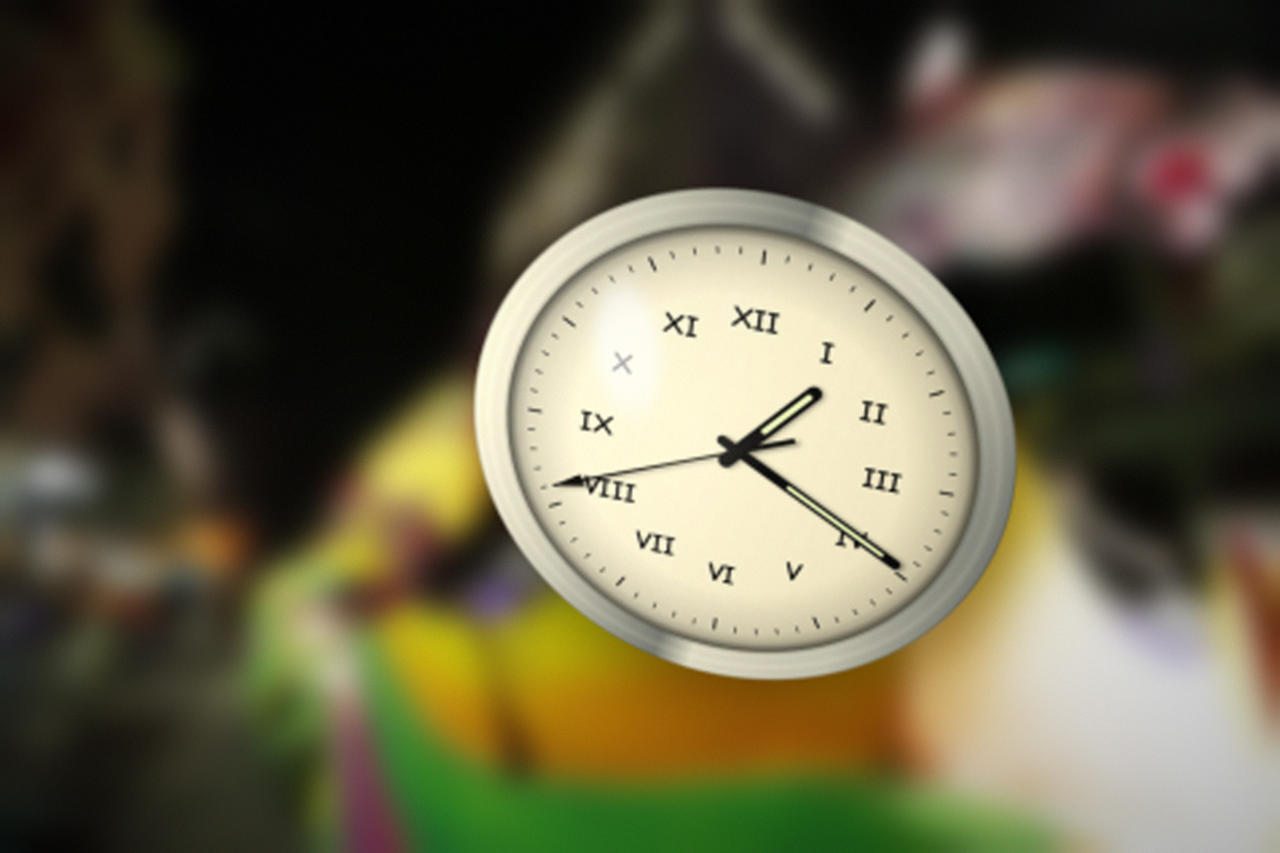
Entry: 1:19:41
